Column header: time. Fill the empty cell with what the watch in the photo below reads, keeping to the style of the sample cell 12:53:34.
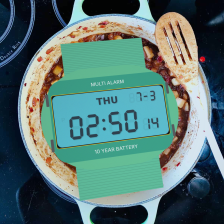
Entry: 2:50:14
